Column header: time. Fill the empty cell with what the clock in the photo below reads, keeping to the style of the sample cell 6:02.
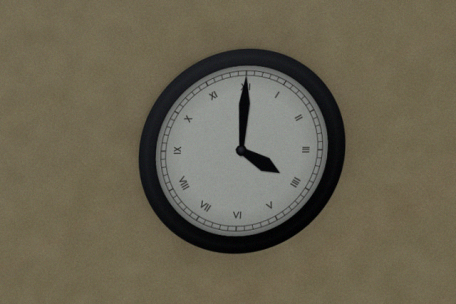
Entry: 4:00
